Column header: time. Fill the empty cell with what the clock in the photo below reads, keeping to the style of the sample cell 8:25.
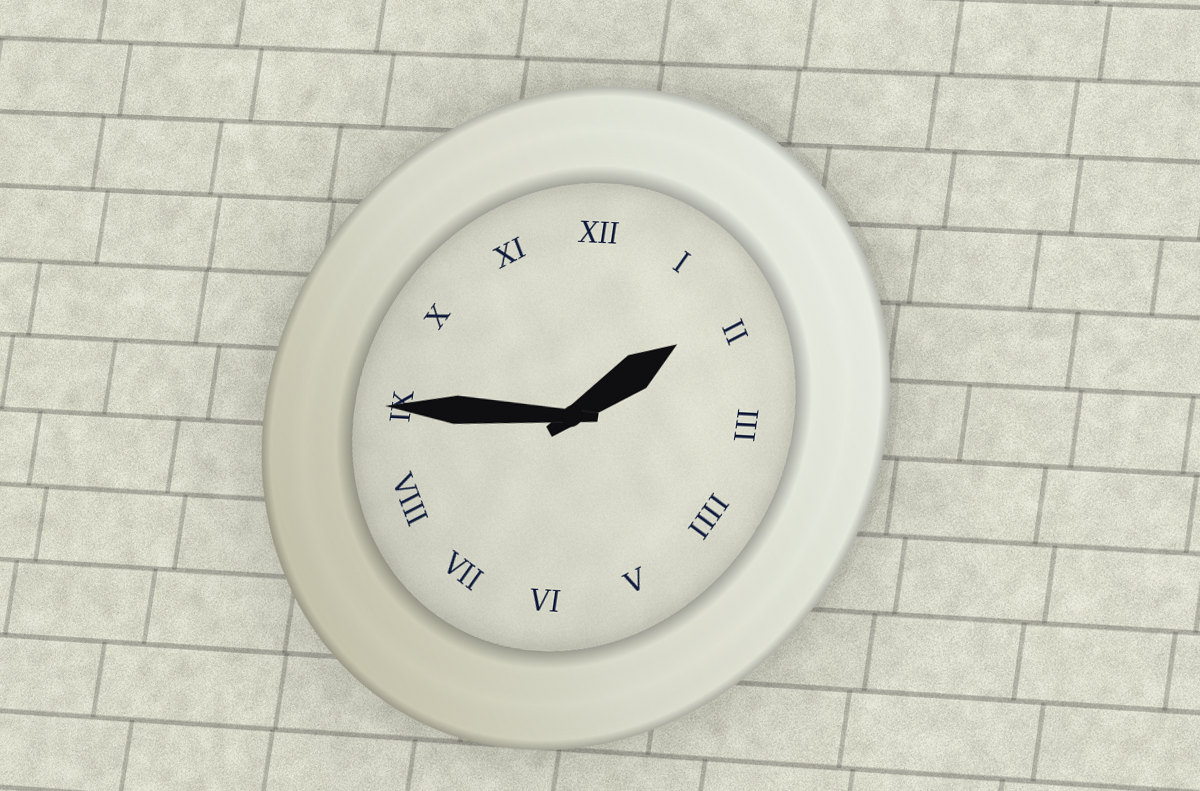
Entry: 1:45
